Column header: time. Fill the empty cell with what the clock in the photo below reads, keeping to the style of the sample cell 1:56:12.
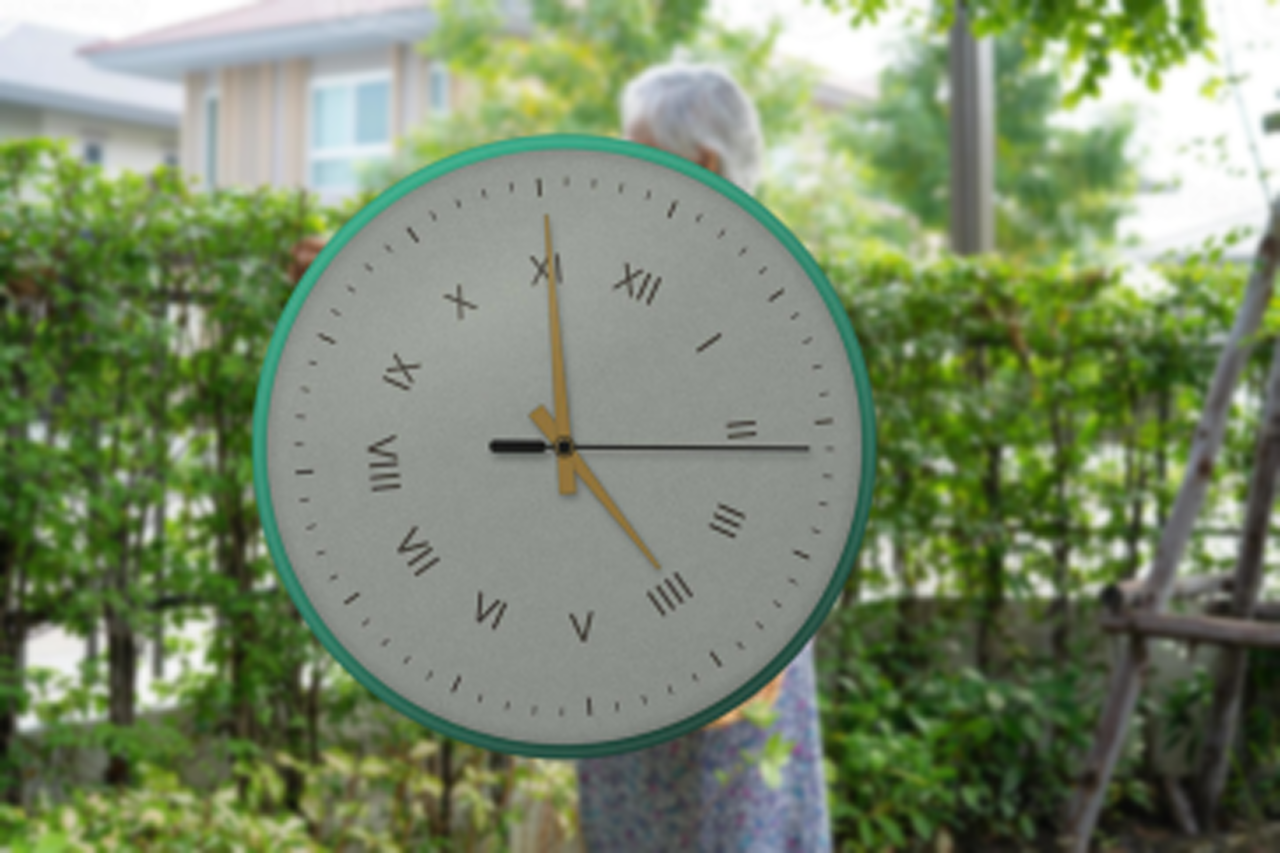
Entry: 3:55:11
